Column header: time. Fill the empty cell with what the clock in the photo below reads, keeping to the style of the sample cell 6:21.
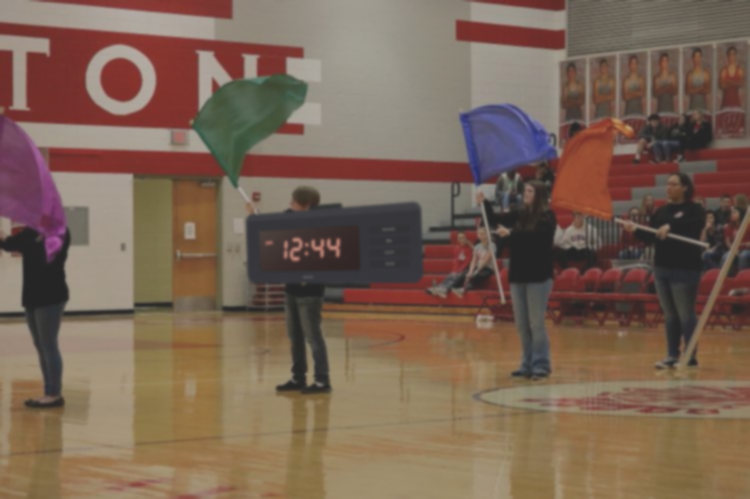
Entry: 12:44
